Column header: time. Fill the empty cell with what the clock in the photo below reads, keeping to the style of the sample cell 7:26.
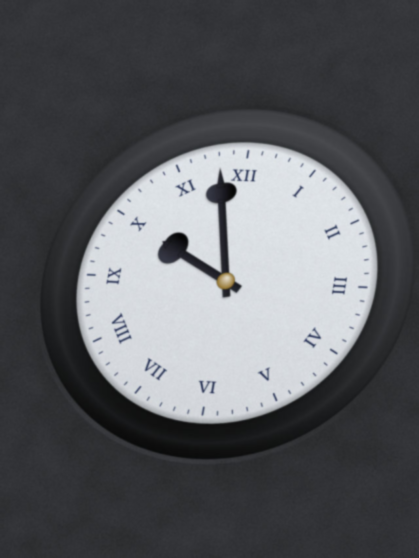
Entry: 9:58
